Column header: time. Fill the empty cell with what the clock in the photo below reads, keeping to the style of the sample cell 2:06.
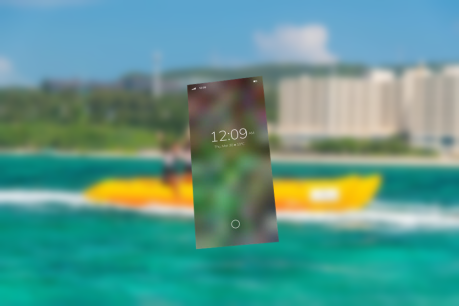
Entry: 12:09
